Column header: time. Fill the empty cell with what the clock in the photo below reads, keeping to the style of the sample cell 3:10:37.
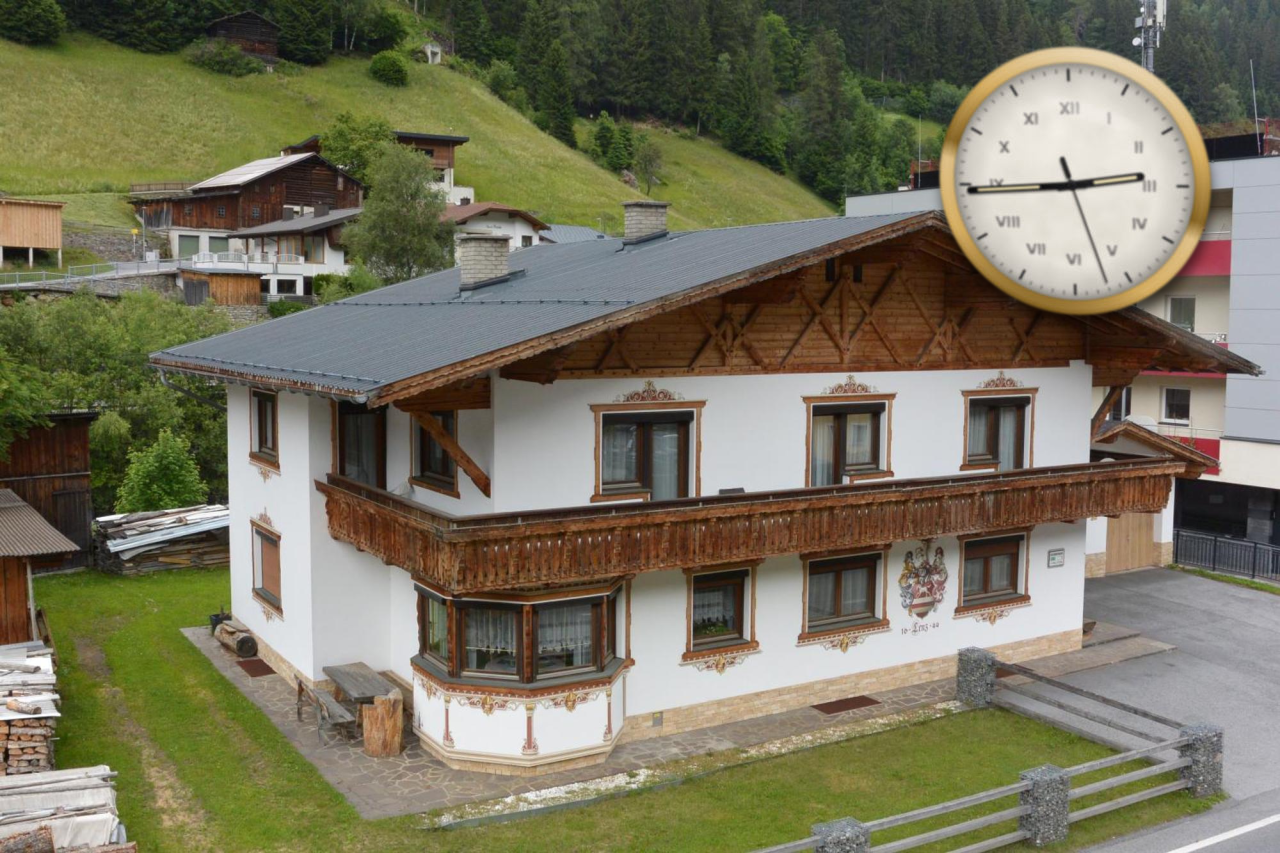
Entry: 2:44:27
